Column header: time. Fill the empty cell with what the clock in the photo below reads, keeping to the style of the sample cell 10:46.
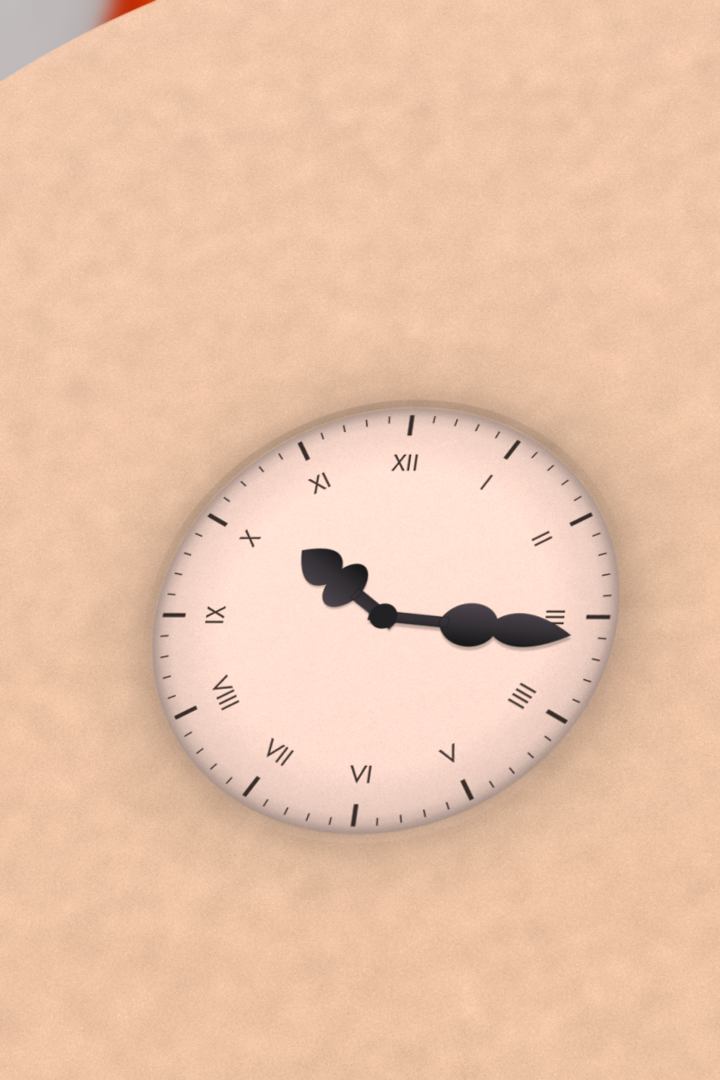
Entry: 10:16
